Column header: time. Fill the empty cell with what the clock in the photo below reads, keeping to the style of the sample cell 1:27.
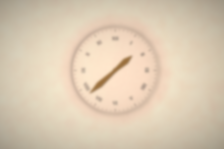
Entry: 1:38
